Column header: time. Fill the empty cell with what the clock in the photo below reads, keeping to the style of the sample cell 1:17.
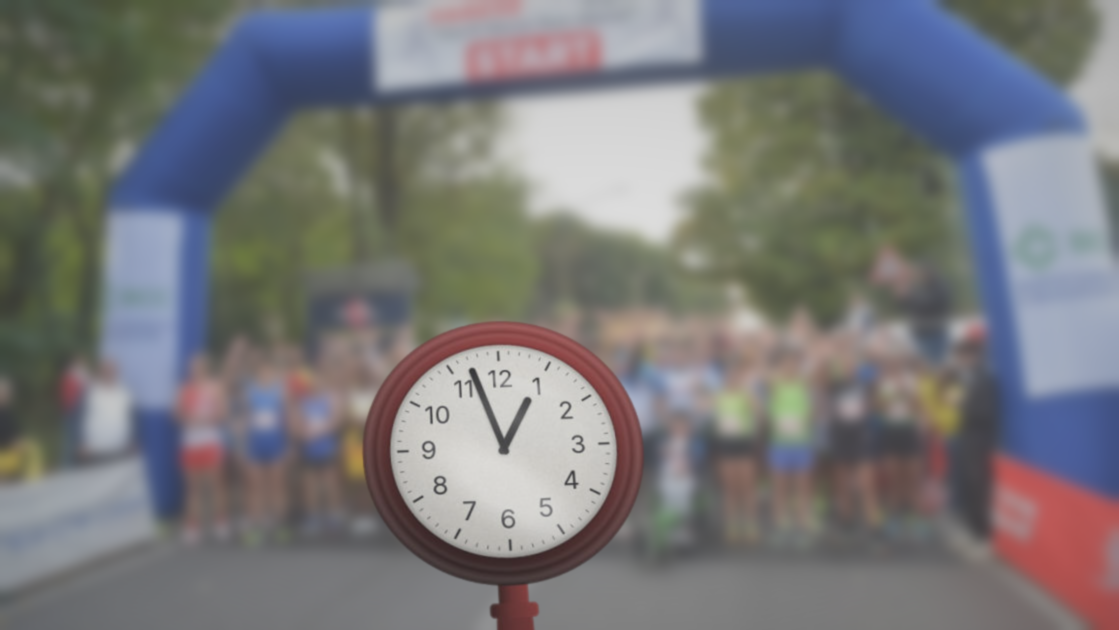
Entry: 12:57
